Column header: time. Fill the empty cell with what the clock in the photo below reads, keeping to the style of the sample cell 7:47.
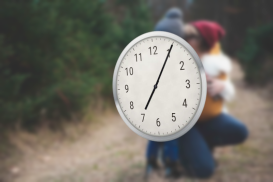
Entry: 7:05
